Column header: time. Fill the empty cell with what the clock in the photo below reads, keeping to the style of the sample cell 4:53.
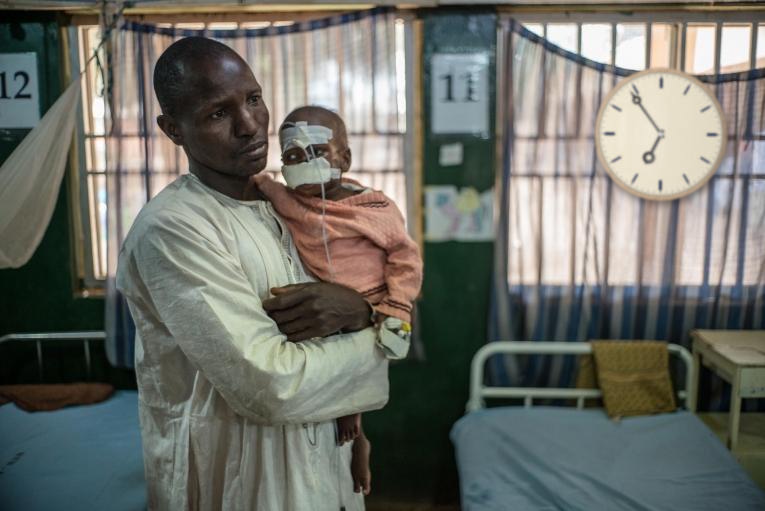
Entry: 6:54
